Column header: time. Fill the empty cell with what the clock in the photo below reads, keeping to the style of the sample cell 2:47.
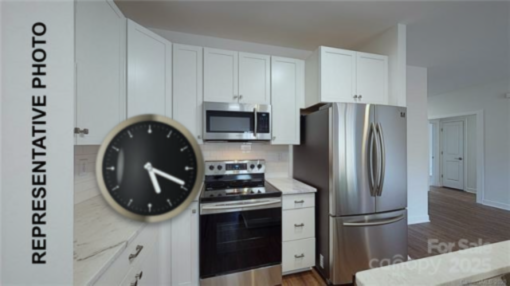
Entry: 5:19
